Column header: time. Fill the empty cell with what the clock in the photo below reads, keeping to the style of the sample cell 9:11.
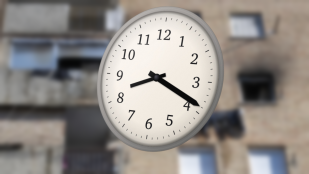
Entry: 8:19
